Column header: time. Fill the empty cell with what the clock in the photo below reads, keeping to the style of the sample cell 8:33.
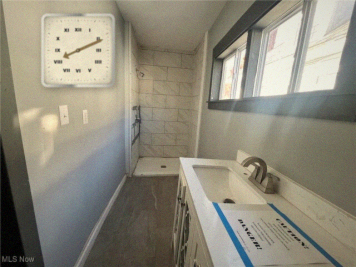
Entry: 8:11
